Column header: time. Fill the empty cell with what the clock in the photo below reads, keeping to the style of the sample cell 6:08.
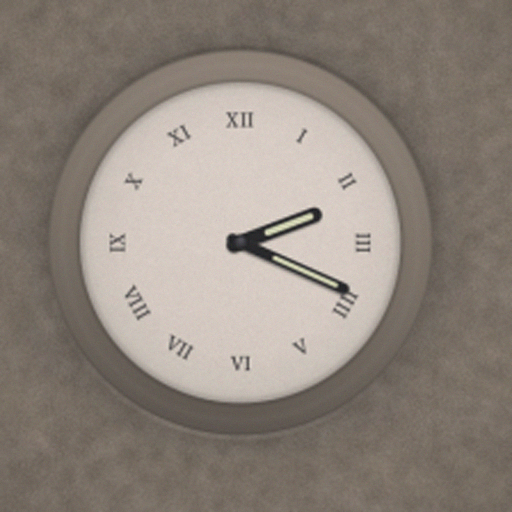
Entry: 2:19
